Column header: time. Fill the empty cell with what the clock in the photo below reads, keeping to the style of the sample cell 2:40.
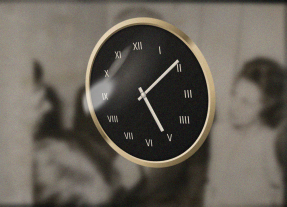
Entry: 5:09
